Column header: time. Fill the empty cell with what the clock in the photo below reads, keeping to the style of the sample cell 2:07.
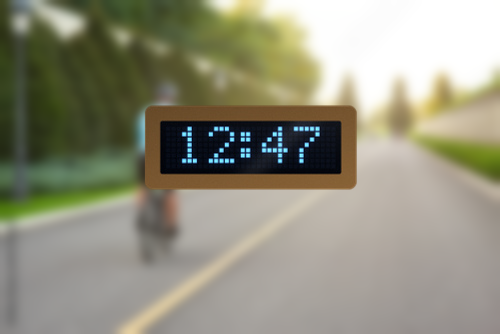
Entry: 12:47
